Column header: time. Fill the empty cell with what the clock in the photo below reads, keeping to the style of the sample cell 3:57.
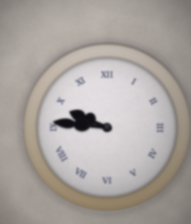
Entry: 9:46
